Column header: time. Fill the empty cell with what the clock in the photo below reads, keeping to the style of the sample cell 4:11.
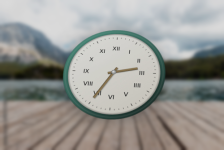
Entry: 2:35
